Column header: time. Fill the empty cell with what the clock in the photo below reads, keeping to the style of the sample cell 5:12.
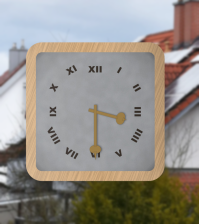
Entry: 3:30
